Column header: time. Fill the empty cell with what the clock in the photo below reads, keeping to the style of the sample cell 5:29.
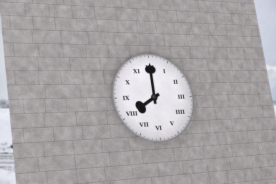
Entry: 8:00
